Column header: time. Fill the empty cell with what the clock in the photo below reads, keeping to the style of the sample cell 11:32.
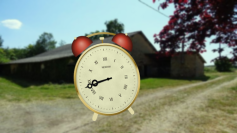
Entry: 8:43
